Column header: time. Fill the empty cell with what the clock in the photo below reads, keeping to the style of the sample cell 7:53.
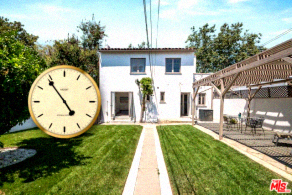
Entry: 4:54
